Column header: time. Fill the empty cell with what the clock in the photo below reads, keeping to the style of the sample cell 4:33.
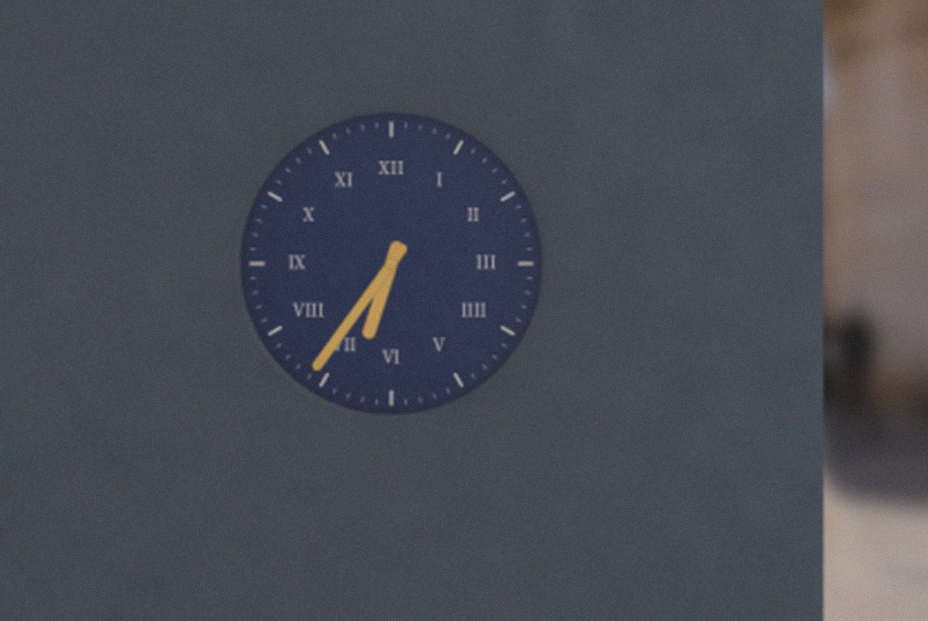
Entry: 6:36
